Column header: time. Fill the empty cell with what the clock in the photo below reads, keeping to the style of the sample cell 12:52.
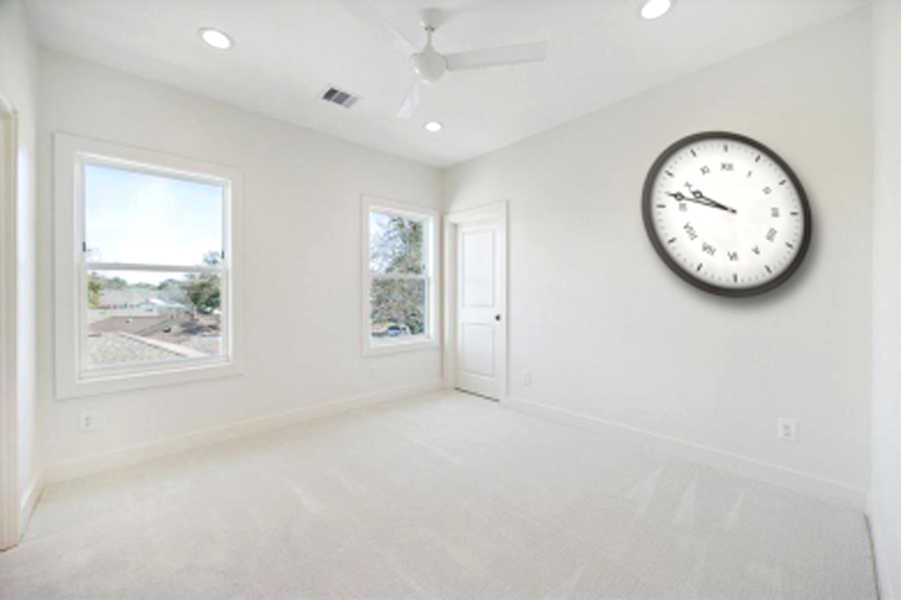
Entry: 9:47
